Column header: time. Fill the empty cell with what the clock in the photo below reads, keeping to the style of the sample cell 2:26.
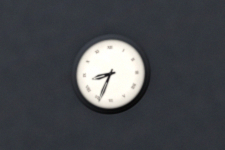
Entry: 8:34
